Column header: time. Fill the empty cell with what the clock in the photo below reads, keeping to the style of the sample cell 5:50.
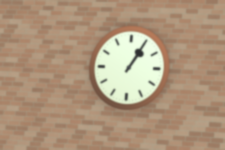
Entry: 1:05
